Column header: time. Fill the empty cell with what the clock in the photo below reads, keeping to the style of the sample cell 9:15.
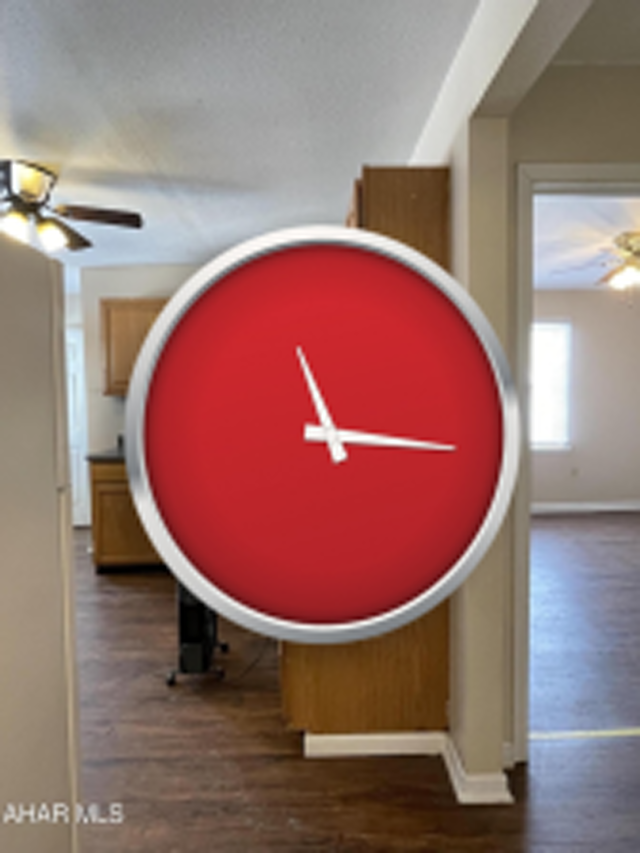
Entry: 11:16
